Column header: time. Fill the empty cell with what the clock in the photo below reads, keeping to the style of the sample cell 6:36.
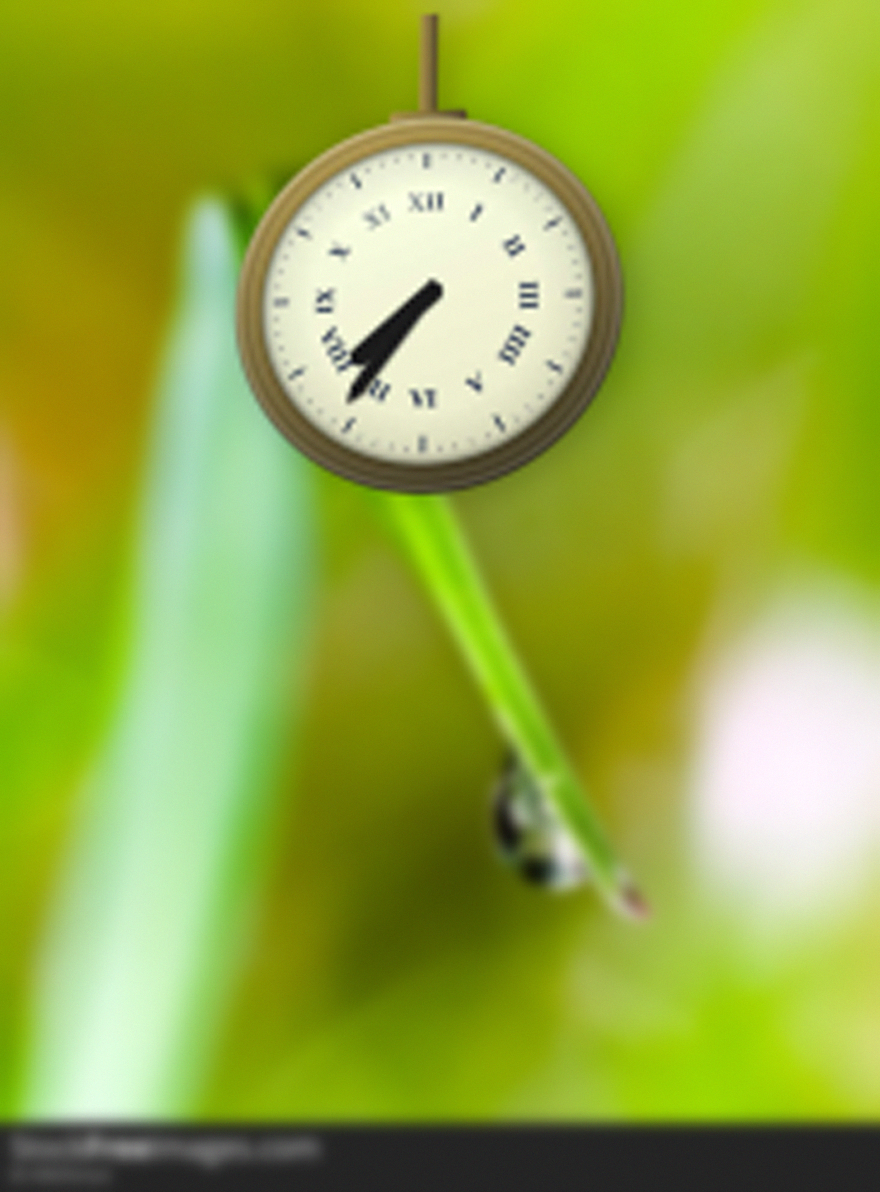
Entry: 7:36
